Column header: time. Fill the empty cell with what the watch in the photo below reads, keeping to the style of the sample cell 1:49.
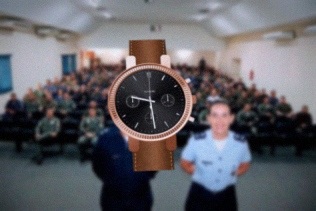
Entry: 9:29
